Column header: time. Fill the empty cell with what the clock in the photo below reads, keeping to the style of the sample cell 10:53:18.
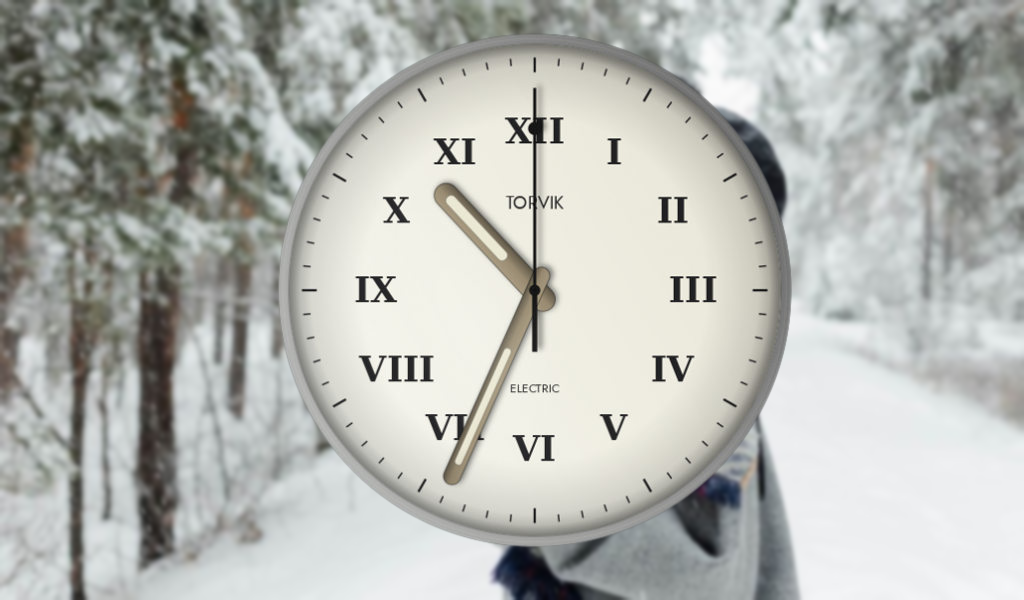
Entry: 10:34:00
